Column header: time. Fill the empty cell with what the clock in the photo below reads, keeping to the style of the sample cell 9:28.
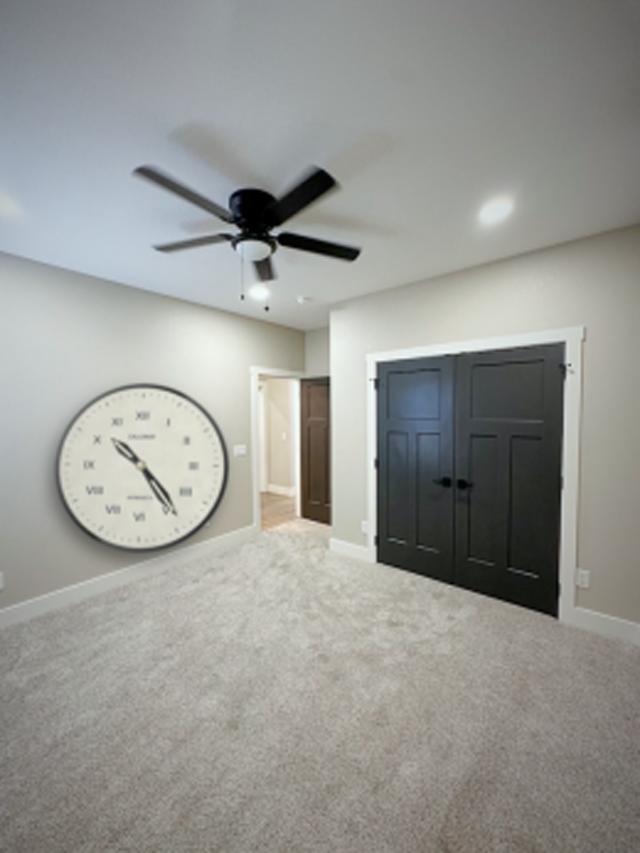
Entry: 10:24
